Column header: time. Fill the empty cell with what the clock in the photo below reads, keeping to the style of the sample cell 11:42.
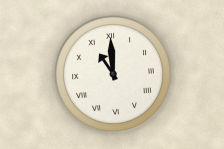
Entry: 11:00
